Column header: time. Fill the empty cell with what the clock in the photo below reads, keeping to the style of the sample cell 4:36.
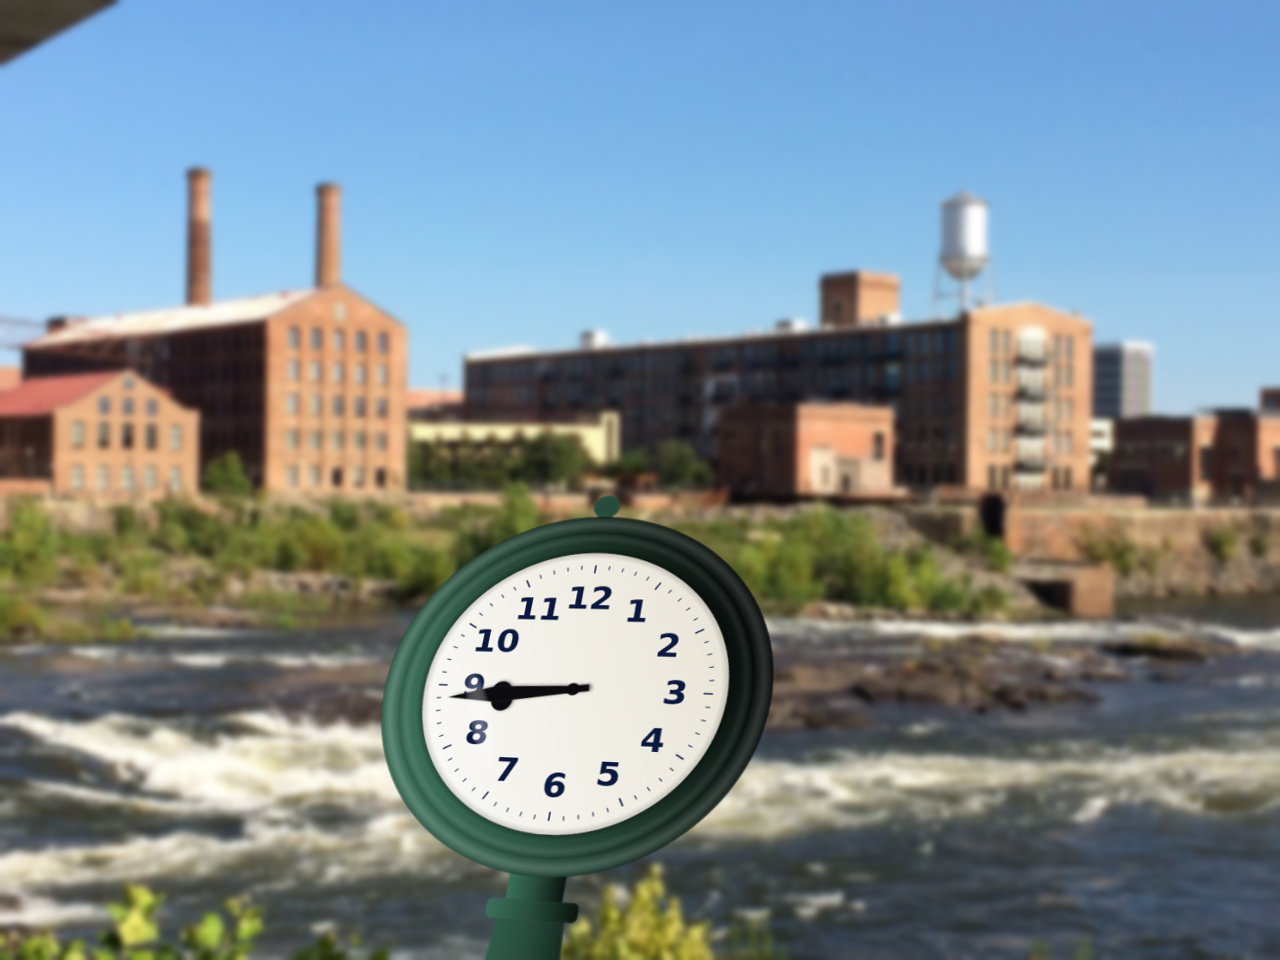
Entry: 8:44
